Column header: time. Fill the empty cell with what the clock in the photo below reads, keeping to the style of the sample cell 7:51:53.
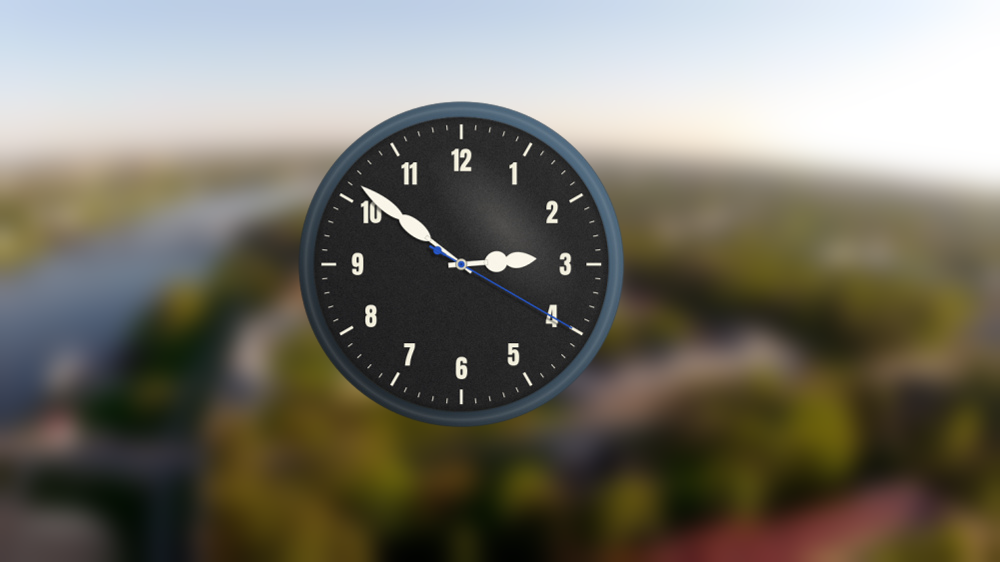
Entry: 2:51:20
